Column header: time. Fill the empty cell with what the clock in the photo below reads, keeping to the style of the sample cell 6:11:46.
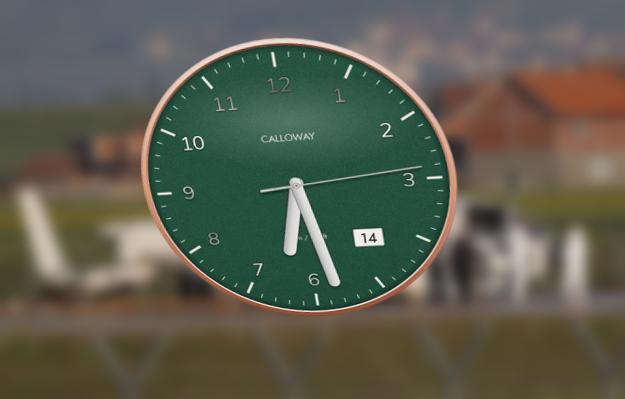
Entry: 6:28:14
